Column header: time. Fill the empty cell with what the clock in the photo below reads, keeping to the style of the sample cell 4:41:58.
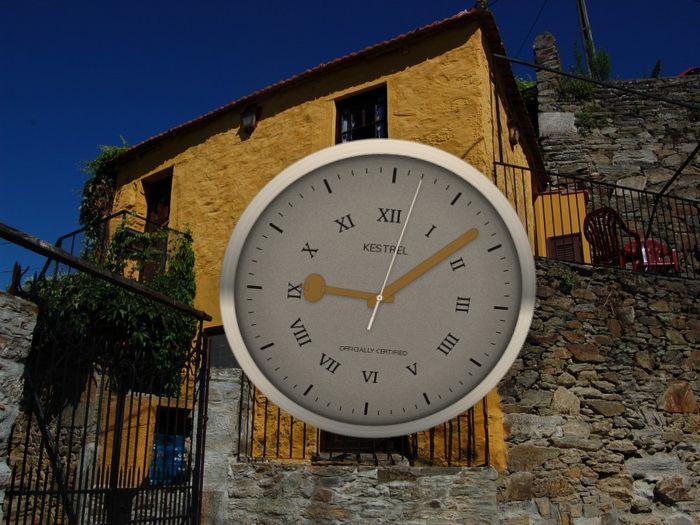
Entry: 9:08:02
